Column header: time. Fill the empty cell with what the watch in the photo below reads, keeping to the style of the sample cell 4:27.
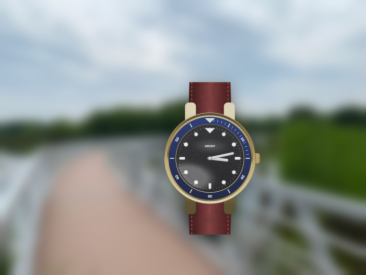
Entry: 3:13
